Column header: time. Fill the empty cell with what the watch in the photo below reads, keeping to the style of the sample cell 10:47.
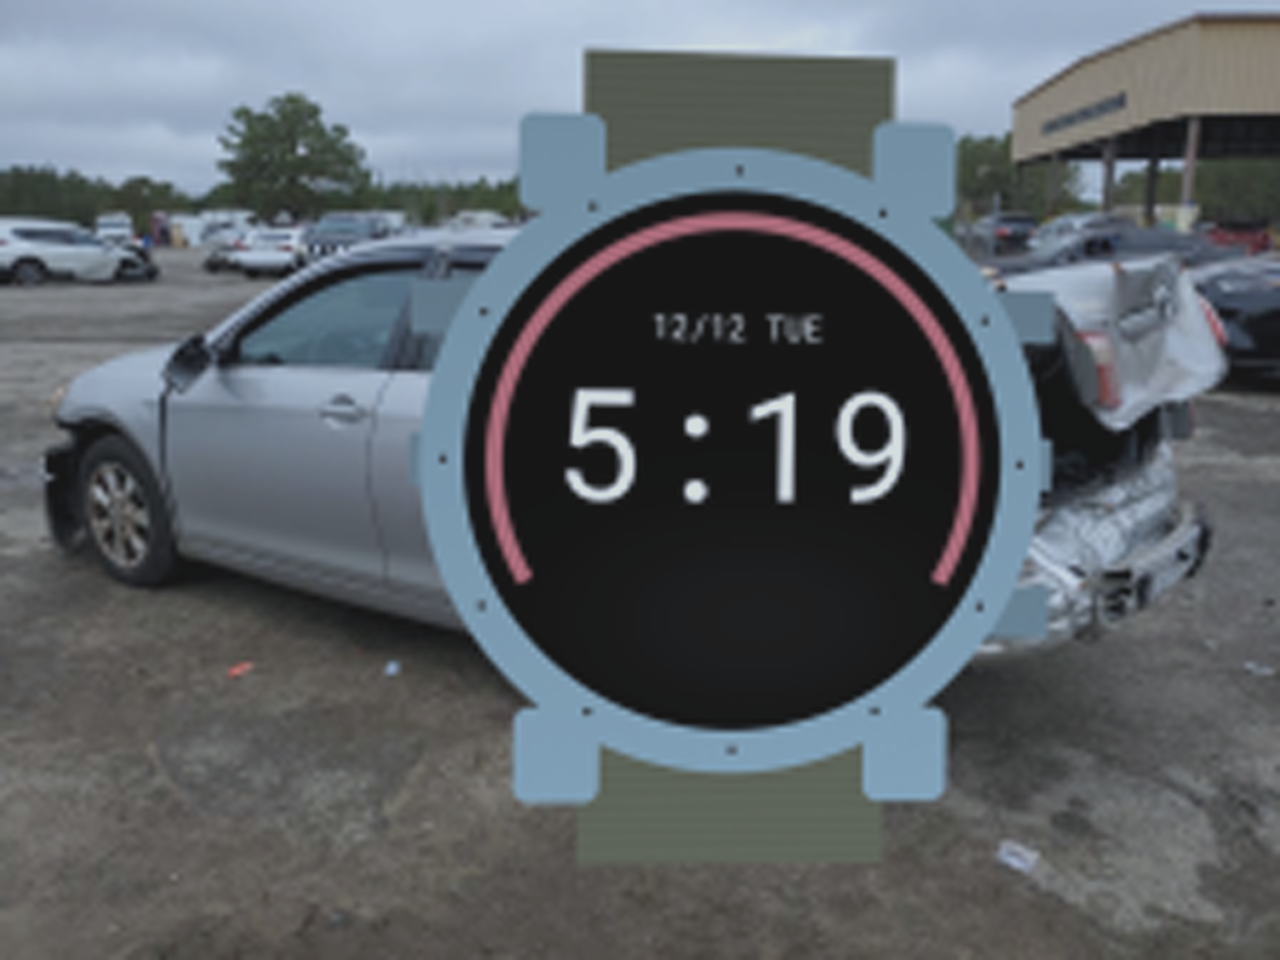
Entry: 5:19
